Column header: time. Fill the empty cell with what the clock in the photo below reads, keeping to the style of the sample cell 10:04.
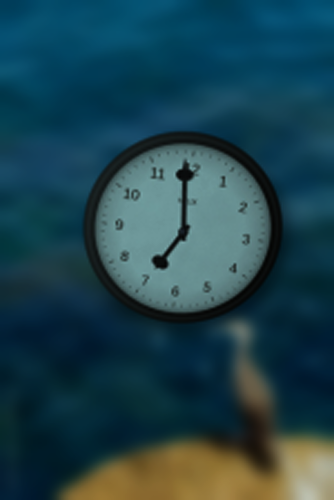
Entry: 6:59
